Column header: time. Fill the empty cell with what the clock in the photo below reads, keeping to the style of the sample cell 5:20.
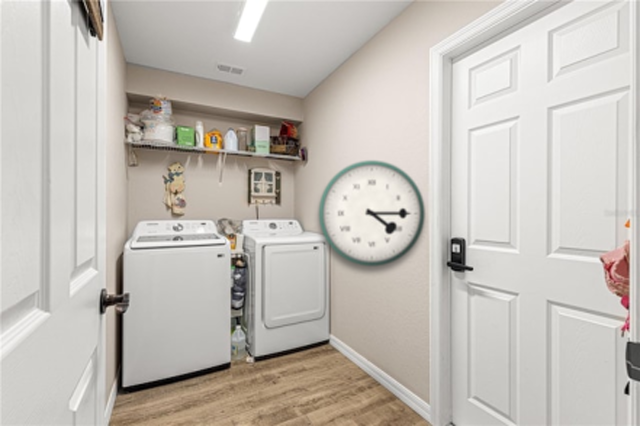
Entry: 4:15
